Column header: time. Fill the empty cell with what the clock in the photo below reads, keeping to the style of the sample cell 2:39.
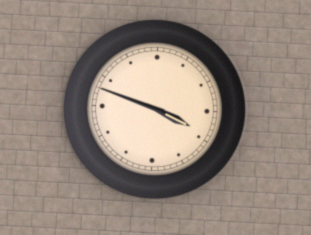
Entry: 3:48
